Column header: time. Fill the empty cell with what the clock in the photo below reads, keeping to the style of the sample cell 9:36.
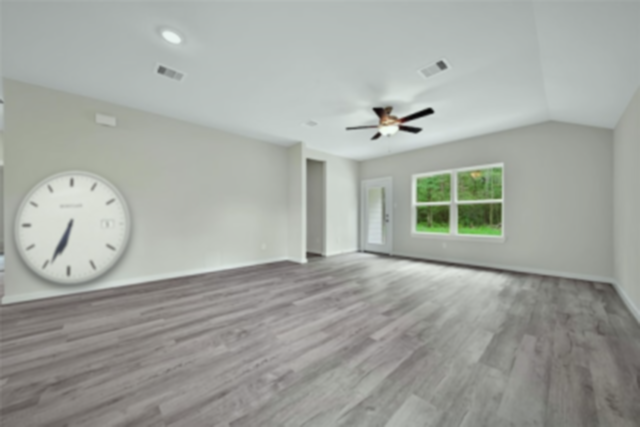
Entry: 6:34
